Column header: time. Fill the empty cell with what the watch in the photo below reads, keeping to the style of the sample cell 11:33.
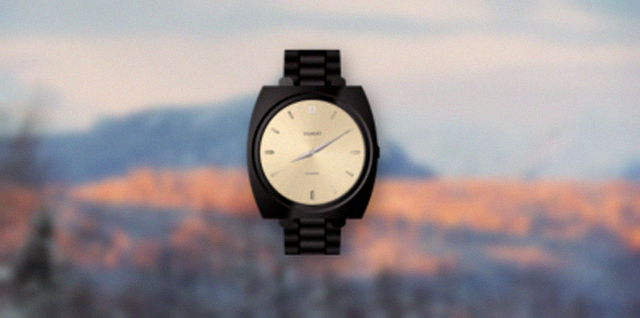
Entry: 8:10
